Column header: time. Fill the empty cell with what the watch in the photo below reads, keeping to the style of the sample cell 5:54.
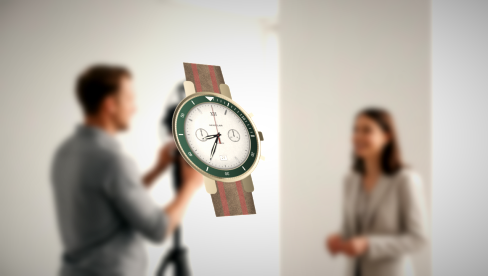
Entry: 8:35
